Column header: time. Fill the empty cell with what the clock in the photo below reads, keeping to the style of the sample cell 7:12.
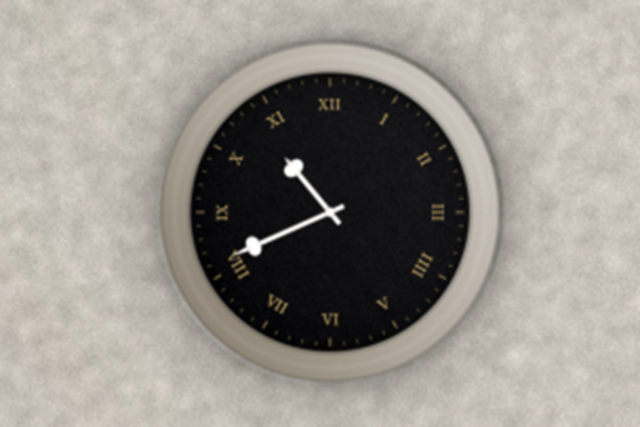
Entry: 10:41
